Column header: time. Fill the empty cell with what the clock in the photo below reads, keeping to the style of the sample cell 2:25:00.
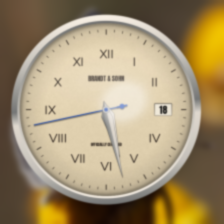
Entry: 5:27:43
